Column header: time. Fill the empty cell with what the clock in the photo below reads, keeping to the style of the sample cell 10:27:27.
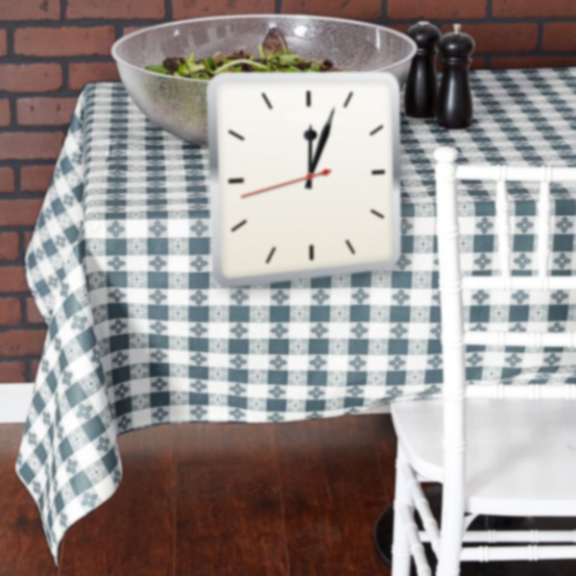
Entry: 12:03:43
